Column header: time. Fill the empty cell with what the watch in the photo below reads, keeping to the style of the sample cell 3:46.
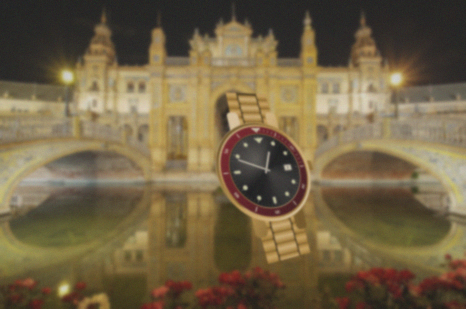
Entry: 12:49
